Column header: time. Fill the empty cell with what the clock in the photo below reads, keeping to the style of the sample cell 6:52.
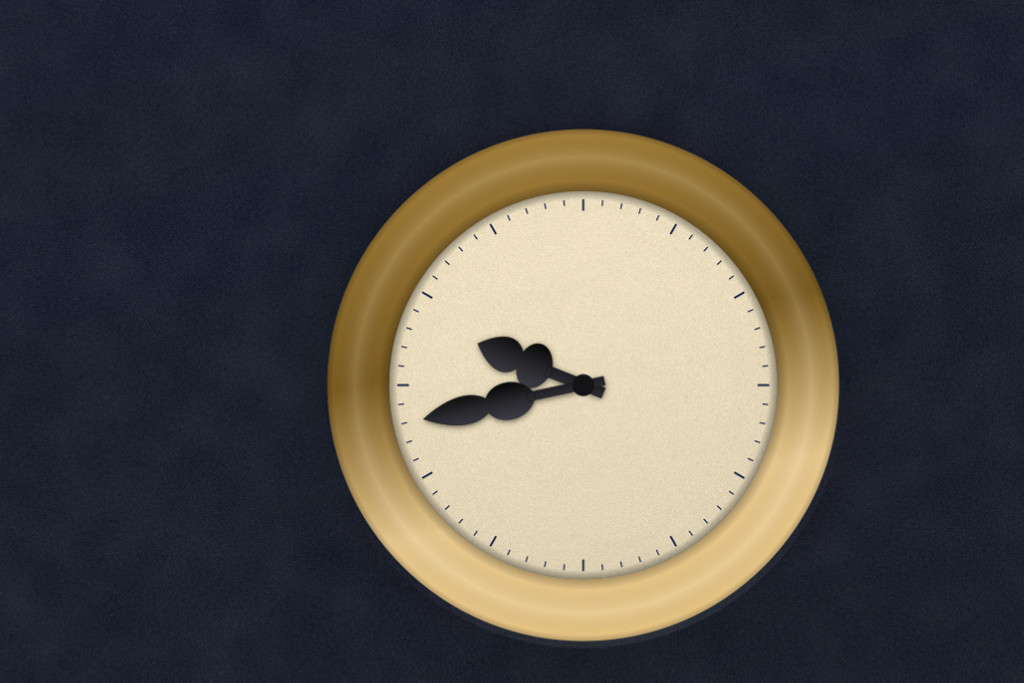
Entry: 9:43
